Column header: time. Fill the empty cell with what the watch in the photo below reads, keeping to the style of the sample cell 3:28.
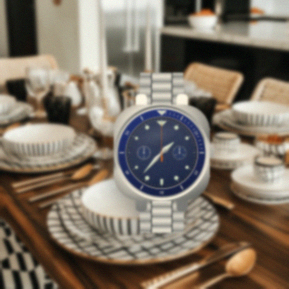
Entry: 1:37
